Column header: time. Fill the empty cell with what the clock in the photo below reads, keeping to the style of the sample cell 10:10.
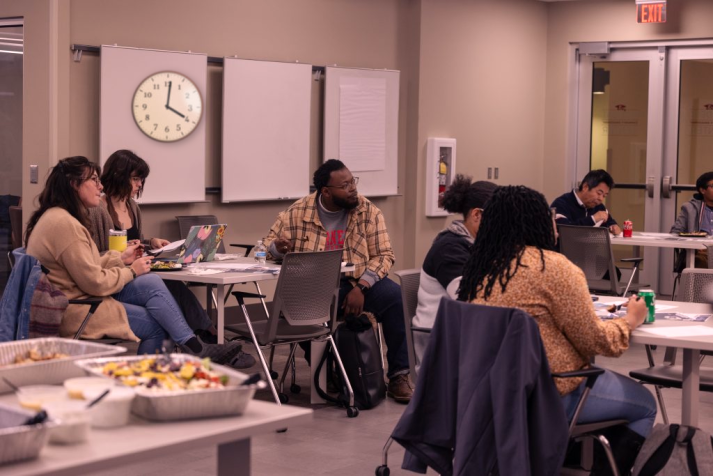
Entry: 4:01
